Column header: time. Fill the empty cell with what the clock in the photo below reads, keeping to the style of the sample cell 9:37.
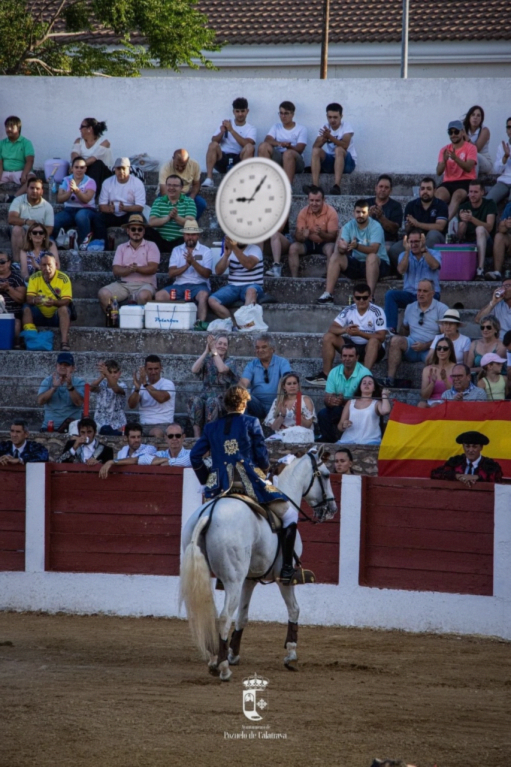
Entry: 9:06
